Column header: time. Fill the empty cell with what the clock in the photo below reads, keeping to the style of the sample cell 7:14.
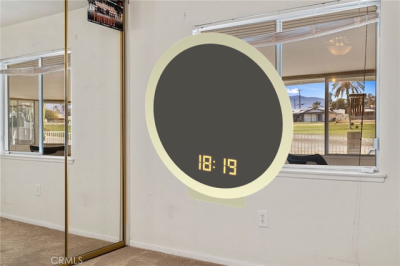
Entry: 18:19
